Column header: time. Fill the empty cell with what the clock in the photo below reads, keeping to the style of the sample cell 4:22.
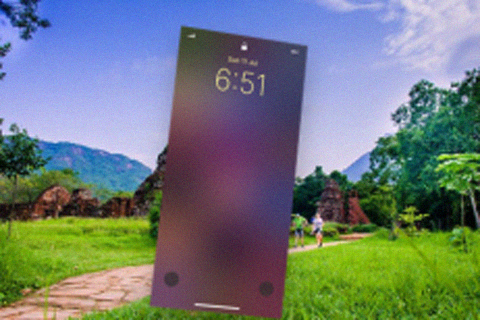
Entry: 6:51
